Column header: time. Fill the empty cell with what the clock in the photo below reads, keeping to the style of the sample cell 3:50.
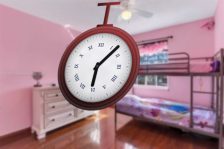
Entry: 6:07
